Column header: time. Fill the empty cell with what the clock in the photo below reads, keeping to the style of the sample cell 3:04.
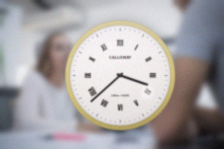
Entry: 3:38
